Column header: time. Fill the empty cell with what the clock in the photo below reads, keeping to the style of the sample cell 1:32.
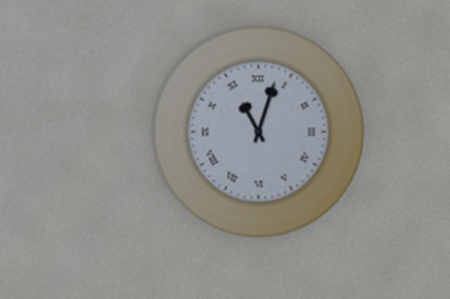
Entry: 11:03
